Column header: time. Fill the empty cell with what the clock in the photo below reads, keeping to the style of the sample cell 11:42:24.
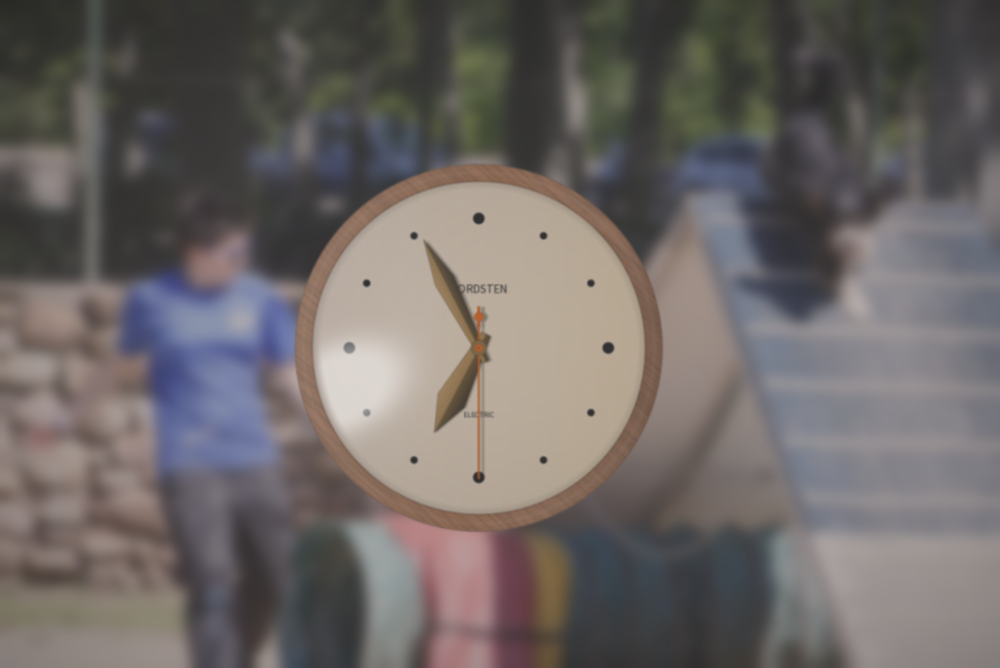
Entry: 6:55:30
